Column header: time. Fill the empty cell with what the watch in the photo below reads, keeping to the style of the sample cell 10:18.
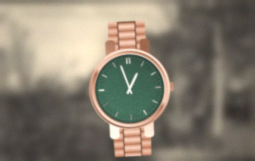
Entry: 12:57
